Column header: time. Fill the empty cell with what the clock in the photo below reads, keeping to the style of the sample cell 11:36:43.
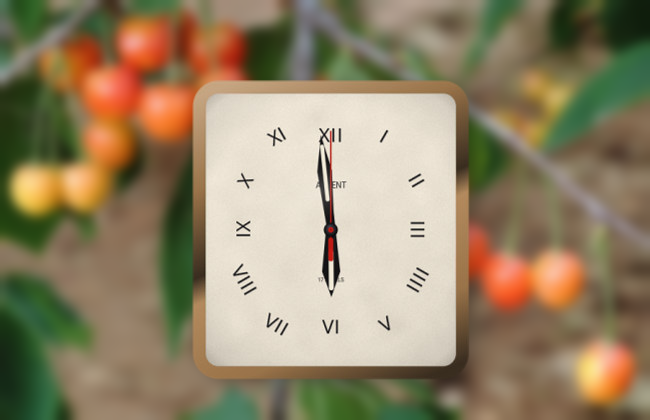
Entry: 5:59:00
